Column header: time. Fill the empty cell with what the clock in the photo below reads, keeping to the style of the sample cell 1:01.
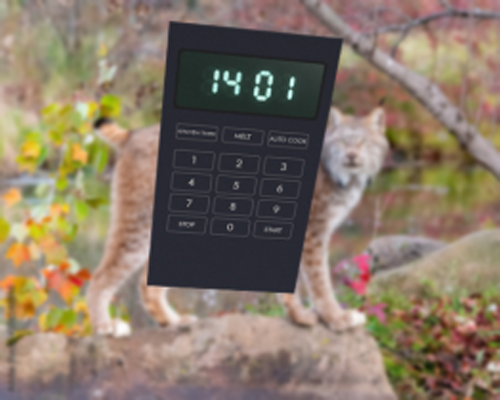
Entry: 14:01
